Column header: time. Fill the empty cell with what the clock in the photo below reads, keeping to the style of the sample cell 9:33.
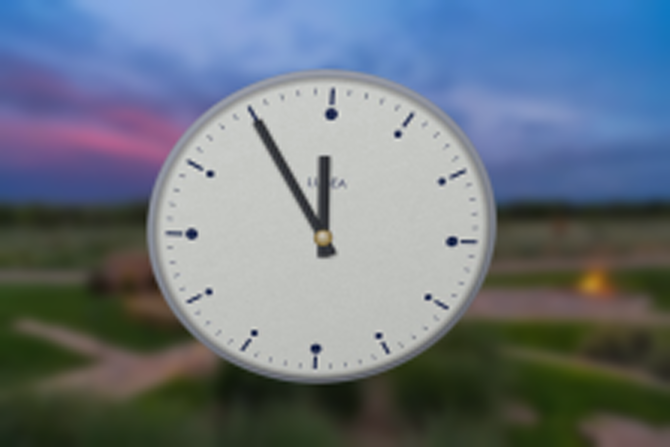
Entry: 11:55
